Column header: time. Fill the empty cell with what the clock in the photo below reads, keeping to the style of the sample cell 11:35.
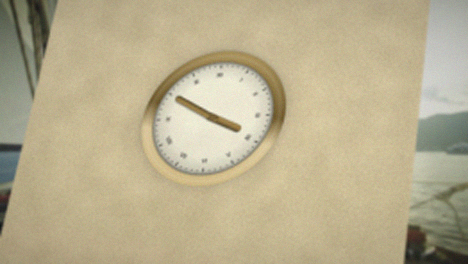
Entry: 3:50
